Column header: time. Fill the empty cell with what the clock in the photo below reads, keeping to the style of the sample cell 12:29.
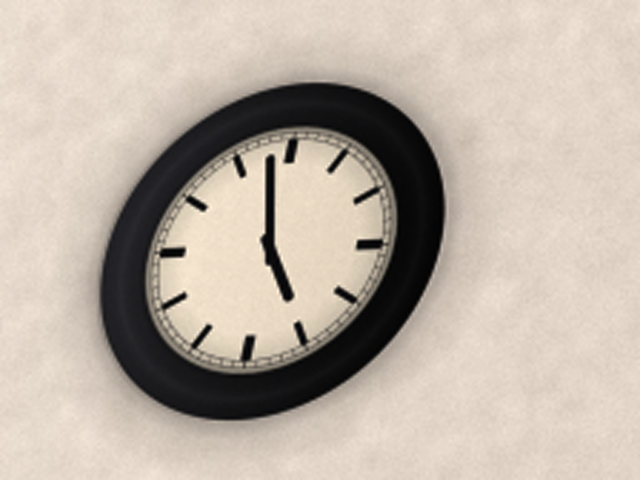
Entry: 4:58
